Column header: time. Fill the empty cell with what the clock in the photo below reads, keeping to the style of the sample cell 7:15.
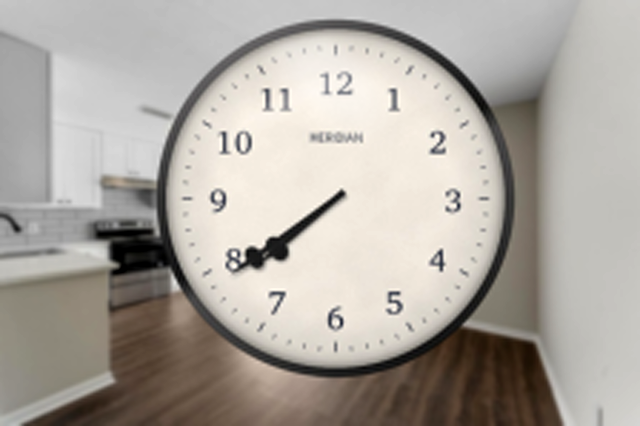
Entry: 7:39
